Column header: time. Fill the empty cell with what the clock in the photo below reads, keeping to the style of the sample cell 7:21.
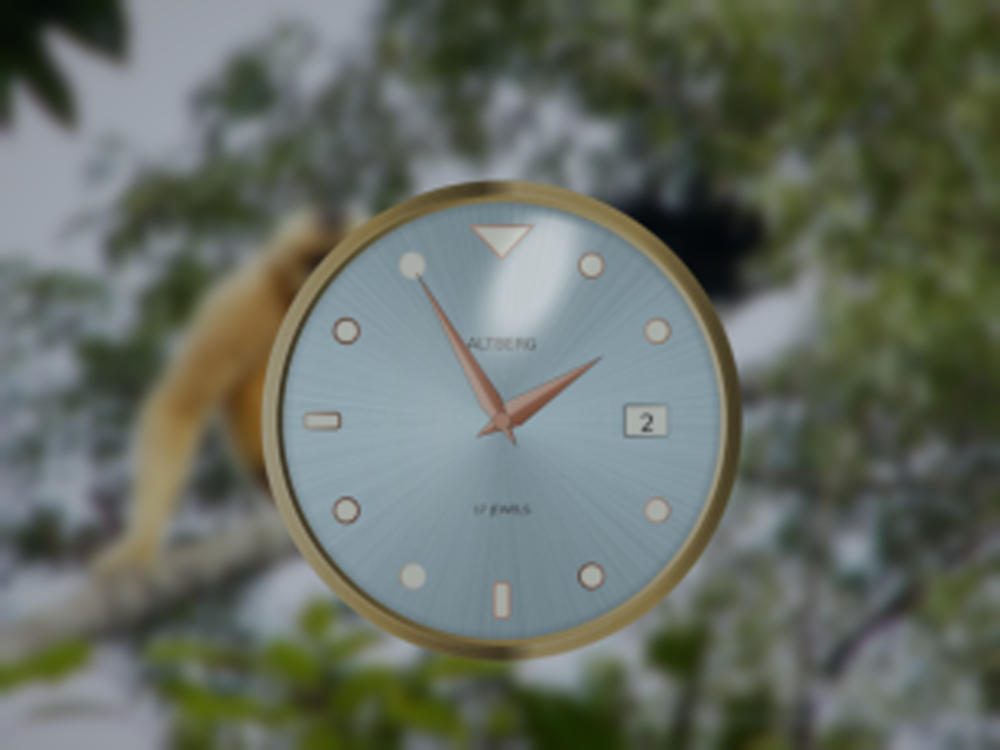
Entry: 1:55
